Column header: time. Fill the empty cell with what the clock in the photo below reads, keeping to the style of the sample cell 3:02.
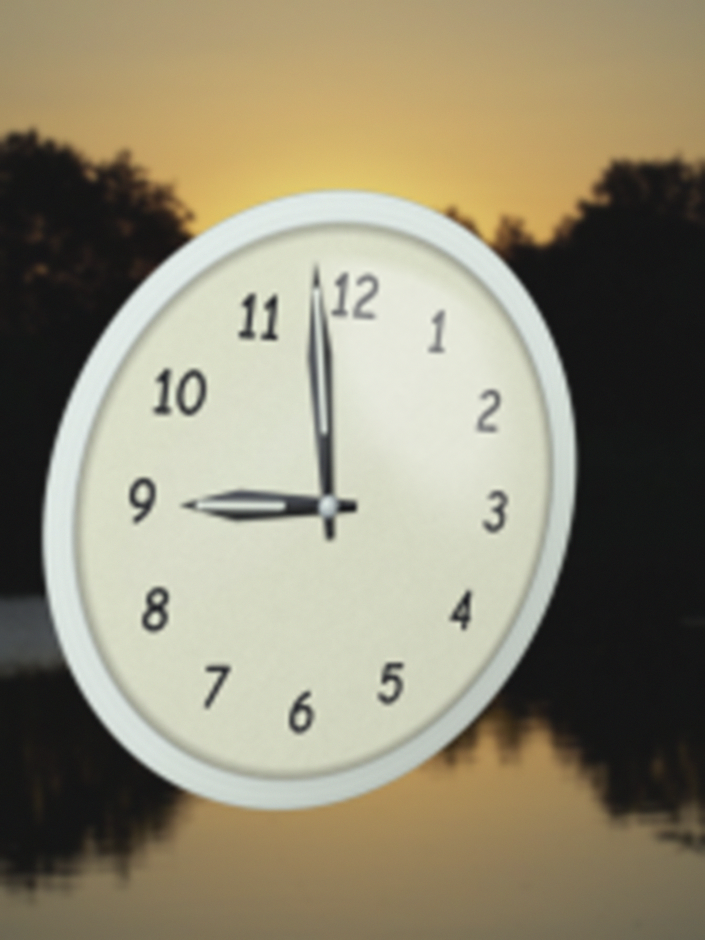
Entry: 8:58
